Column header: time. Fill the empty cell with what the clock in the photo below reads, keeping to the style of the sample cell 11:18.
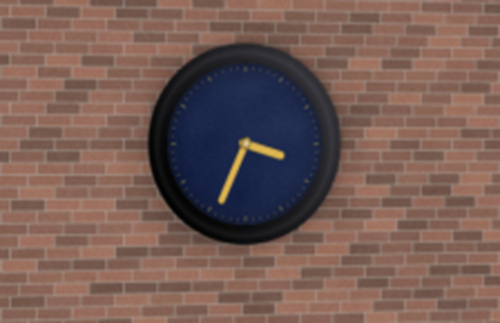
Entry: 3:34
